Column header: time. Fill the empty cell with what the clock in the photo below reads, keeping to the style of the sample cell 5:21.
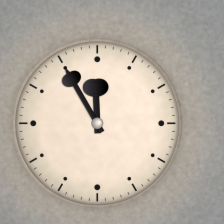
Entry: 11:55
